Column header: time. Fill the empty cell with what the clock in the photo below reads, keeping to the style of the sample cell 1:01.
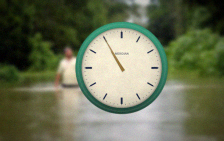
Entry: 10:55
